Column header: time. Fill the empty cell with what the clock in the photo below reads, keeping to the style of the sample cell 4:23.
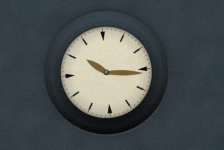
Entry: 10:16
